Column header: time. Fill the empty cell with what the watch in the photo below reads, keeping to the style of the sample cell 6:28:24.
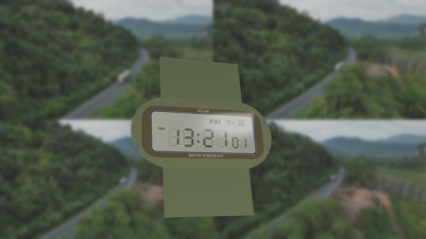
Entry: 13:21:01
